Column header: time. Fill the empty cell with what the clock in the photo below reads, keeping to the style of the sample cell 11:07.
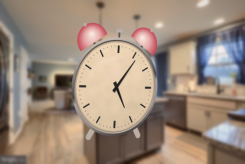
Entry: 5:06
